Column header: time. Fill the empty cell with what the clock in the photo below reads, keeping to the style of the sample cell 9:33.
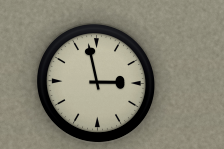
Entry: 2:58
